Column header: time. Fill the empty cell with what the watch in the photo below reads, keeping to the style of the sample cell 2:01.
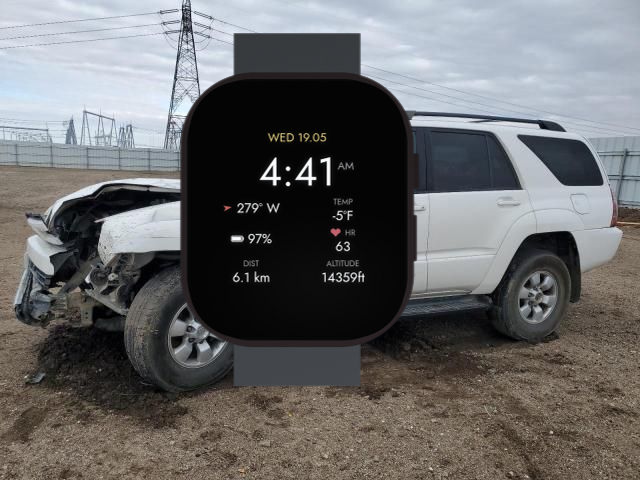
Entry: 4:41
